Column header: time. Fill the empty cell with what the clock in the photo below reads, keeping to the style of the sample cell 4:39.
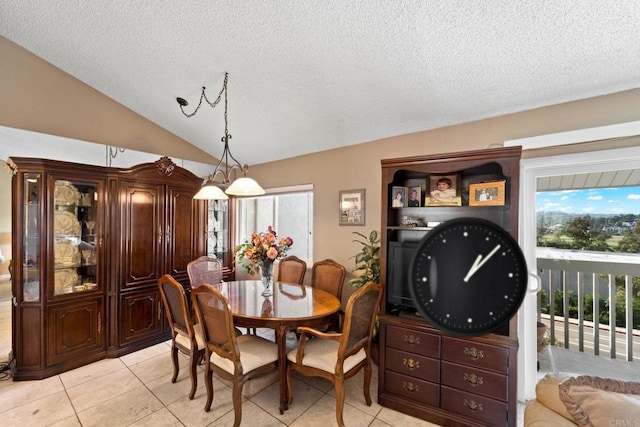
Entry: 1:08
